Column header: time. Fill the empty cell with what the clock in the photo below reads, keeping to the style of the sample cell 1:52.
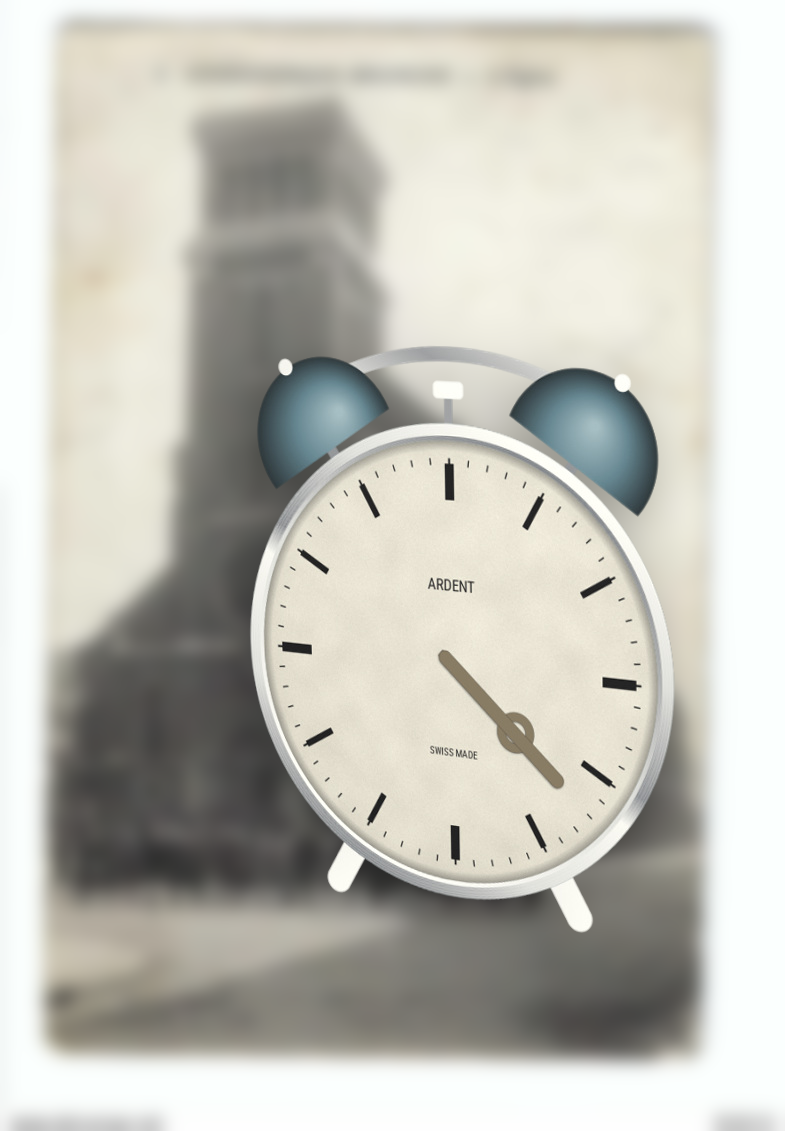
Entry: 4:22
